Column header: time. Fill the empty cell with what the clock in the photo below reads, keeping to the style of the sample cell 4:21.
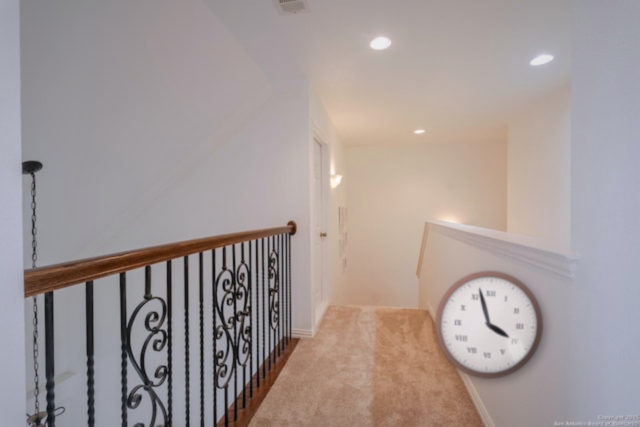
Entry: 3:57
